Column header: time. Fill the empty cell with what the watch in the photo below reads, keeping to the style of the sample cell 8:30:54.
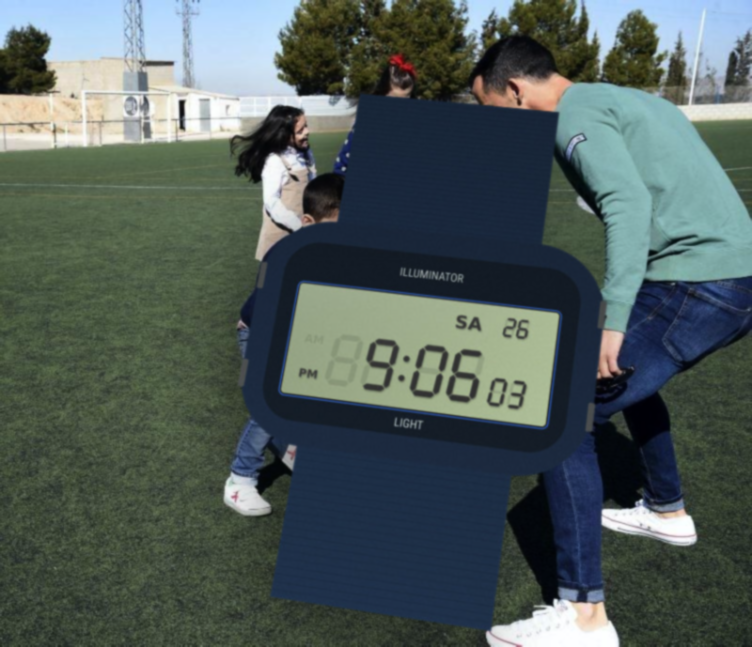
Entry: 9:06:03
